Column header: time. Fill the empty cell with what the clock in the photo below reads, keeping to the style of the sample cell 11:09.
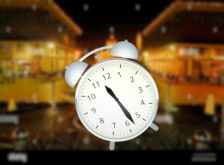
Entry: 11:28
